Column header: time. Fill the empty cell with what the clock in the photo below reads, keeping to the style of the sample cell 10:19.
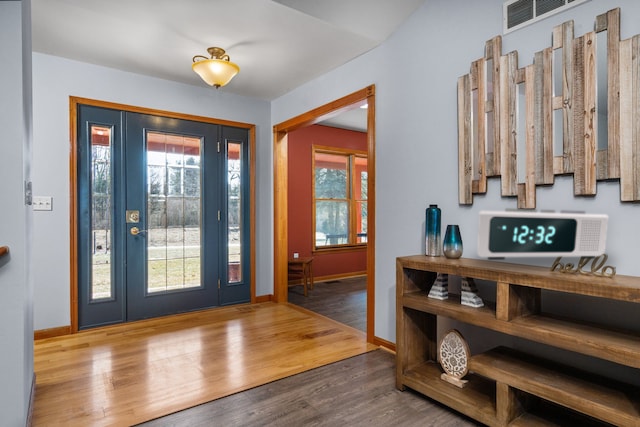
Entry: 12:32
